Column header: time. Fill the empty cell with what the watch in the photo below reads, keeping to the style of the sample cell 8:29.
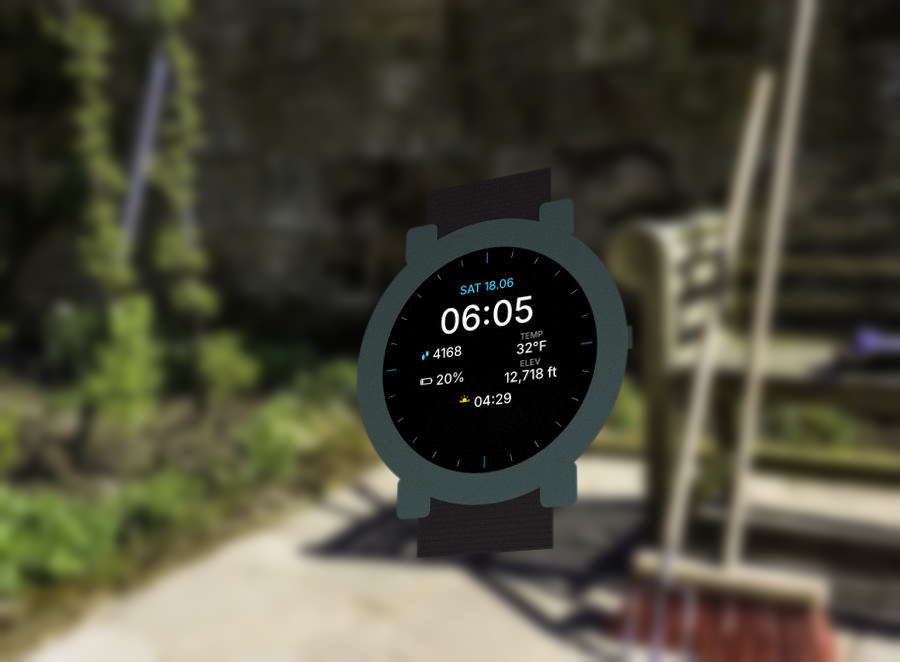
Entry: 6:05
